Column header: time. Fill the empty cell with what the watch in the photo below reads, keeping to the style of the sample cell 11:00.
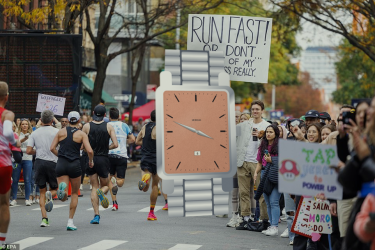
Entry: 3:49
